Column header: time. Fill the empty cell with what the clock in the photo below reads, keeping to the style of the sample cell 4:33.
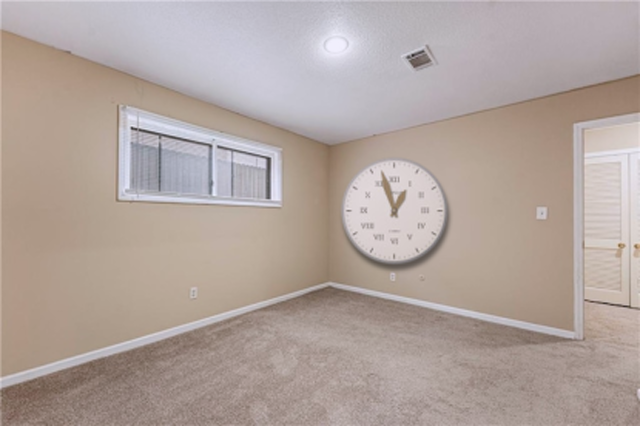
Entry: 12:57
